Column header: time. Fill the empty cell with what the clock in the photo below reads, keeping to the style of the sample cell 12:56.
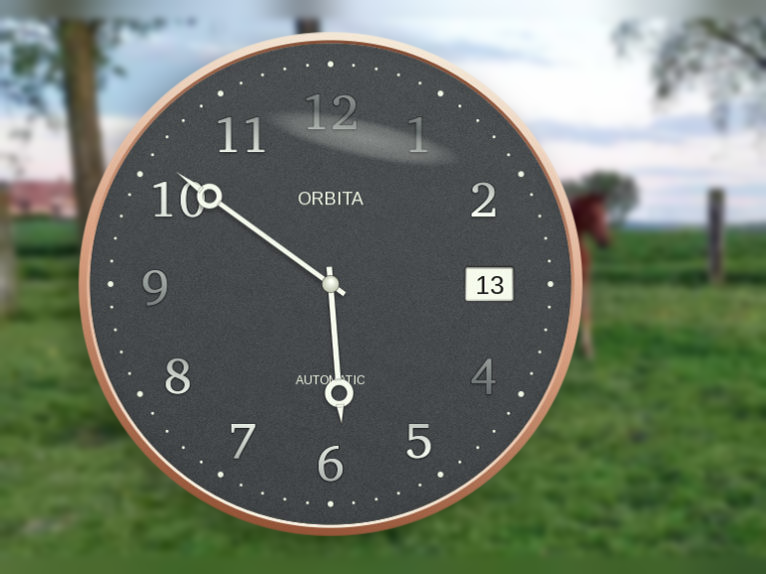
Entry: 5:51
